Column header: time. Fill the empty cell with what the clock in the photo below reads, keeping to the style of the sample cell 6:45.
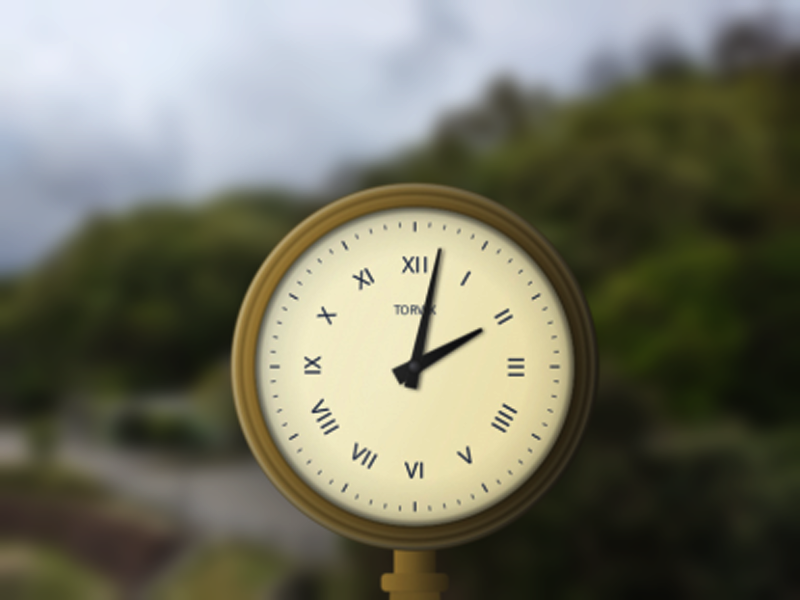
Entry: 2:02
